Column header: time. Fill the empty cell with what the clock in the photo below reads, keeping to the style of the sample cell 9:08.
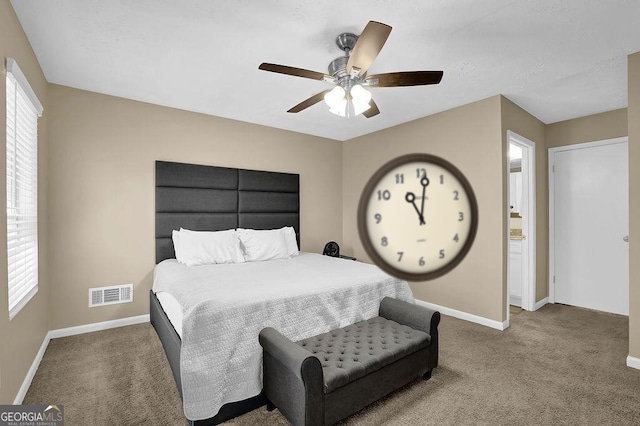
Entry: 11:01
